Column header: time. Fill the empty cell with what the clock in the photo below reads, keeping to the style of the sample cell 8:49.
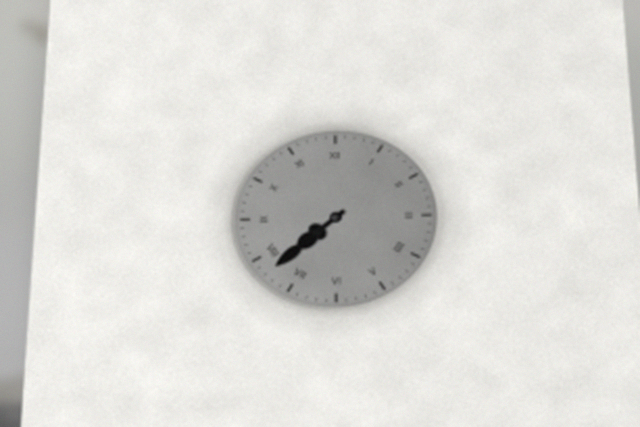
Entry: 7:38
